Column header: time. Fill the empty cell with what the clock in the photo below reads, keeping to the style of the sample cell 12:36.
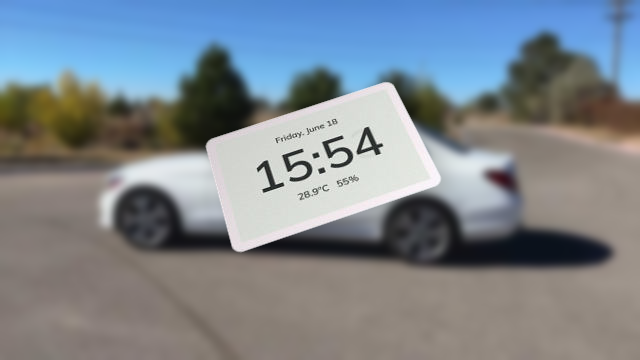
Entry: 15:54
